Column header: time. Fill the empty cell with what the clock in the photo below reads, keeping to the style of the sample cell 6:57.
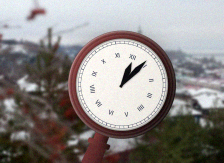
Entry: 12:04
